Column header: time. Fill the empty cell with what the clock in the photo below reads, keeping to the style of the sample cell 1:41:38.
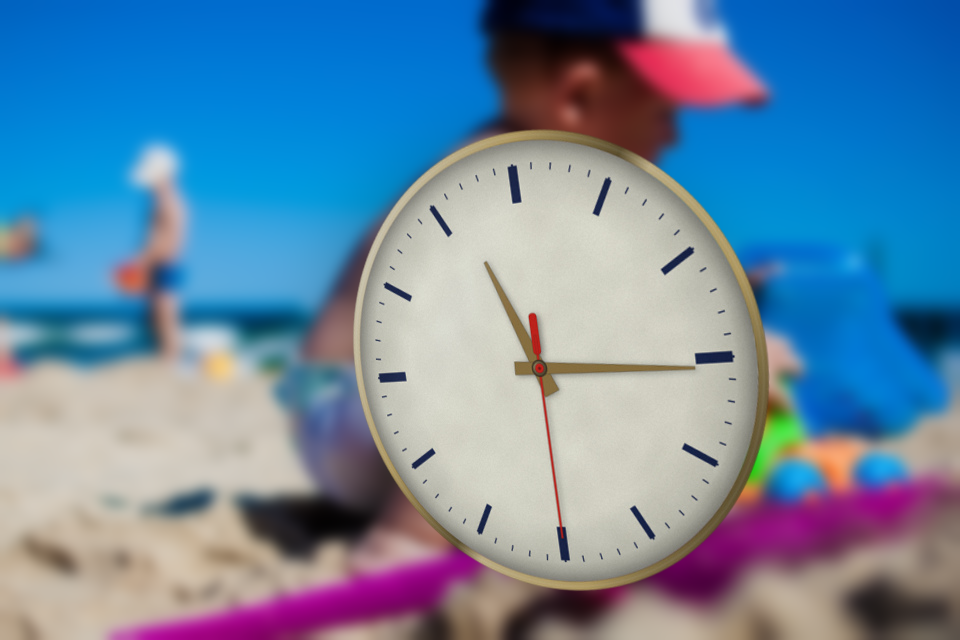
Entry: 11:15:30
